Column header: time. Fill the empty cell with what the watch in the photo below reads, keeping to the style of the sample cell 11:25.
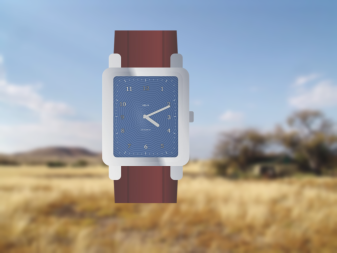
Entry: 4:11
